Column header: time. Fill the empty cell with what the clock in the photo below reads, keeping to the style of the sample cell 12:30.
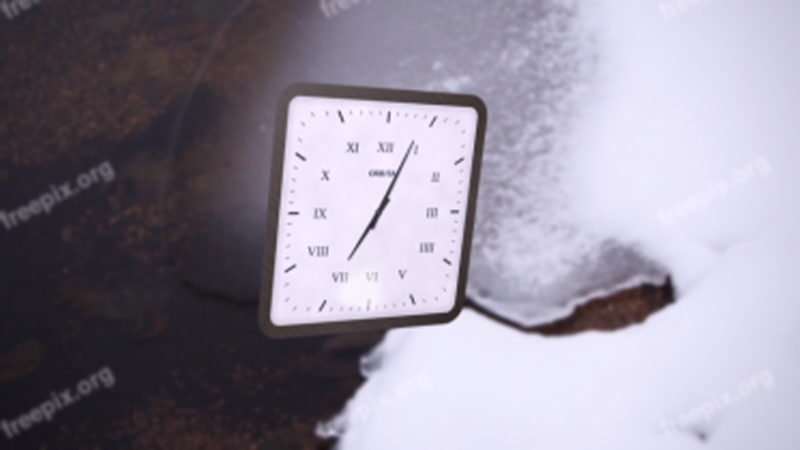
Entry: 7:04
